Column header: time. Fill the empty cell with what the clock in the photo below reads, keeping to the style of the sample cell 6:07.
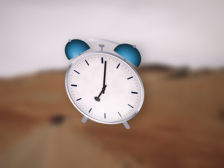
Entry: 7:01
